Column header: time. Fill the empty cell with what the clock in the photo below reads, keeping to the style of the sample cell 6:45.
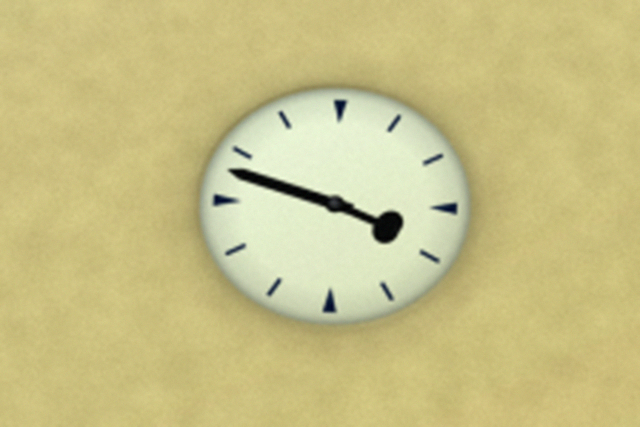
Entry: 3:48
